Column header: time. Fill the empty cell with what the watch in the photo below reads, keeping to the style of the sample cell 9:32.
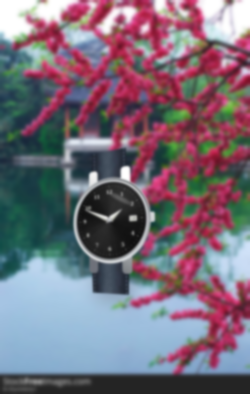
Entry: 1:49
